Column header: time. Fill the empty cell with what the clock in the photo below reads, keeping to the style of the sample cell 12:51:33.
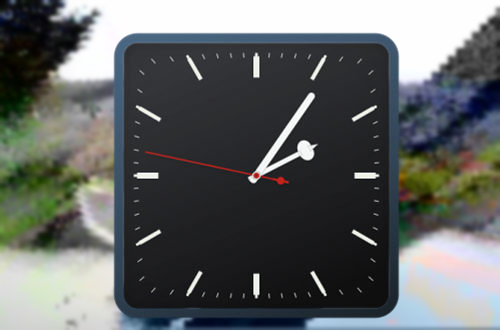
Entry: 2:05:47
